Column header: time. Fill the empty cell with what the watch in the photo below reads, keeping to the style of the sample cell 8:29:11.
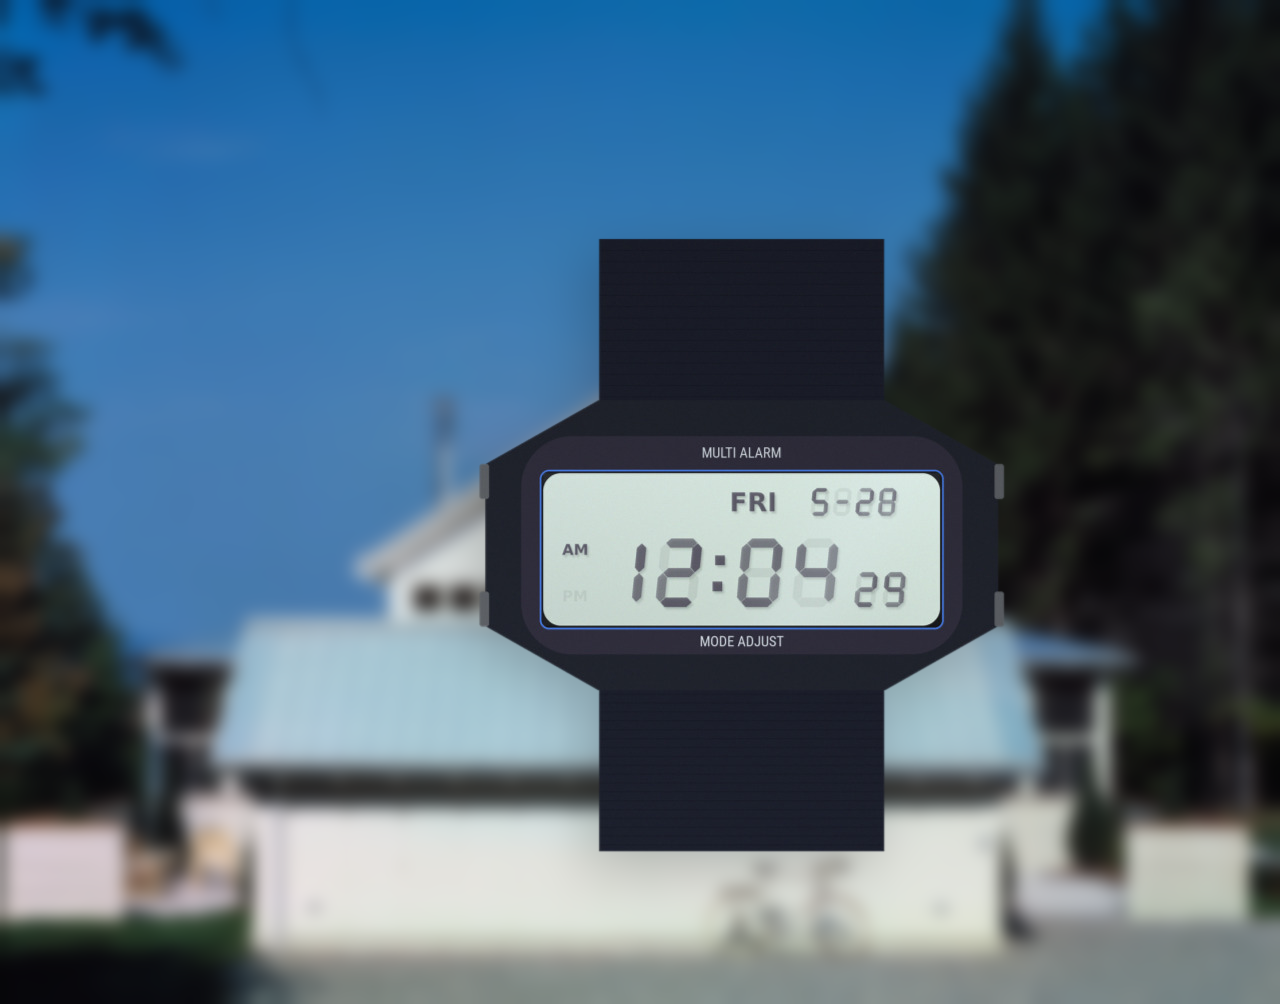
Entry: 12:04:29
